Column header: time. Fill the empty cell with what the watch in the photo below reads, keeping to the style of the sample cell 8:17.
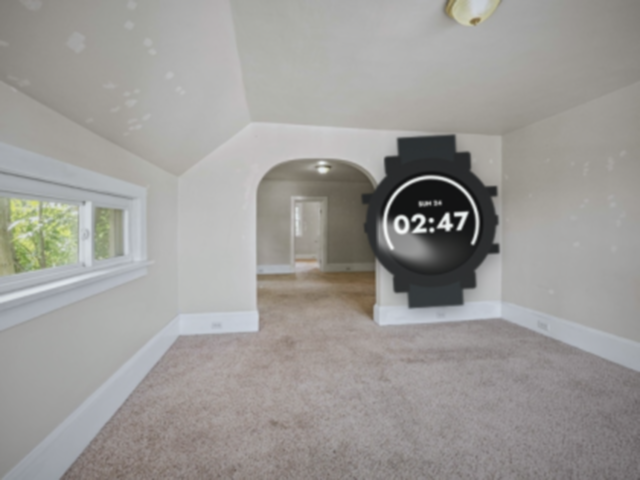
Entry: 2:47
